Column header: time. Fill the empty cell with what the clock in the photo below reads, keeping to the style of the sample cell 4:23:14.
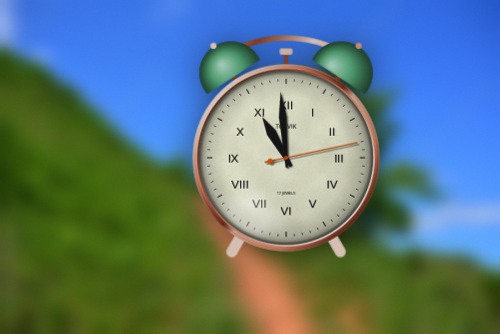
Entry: 10:59:13
